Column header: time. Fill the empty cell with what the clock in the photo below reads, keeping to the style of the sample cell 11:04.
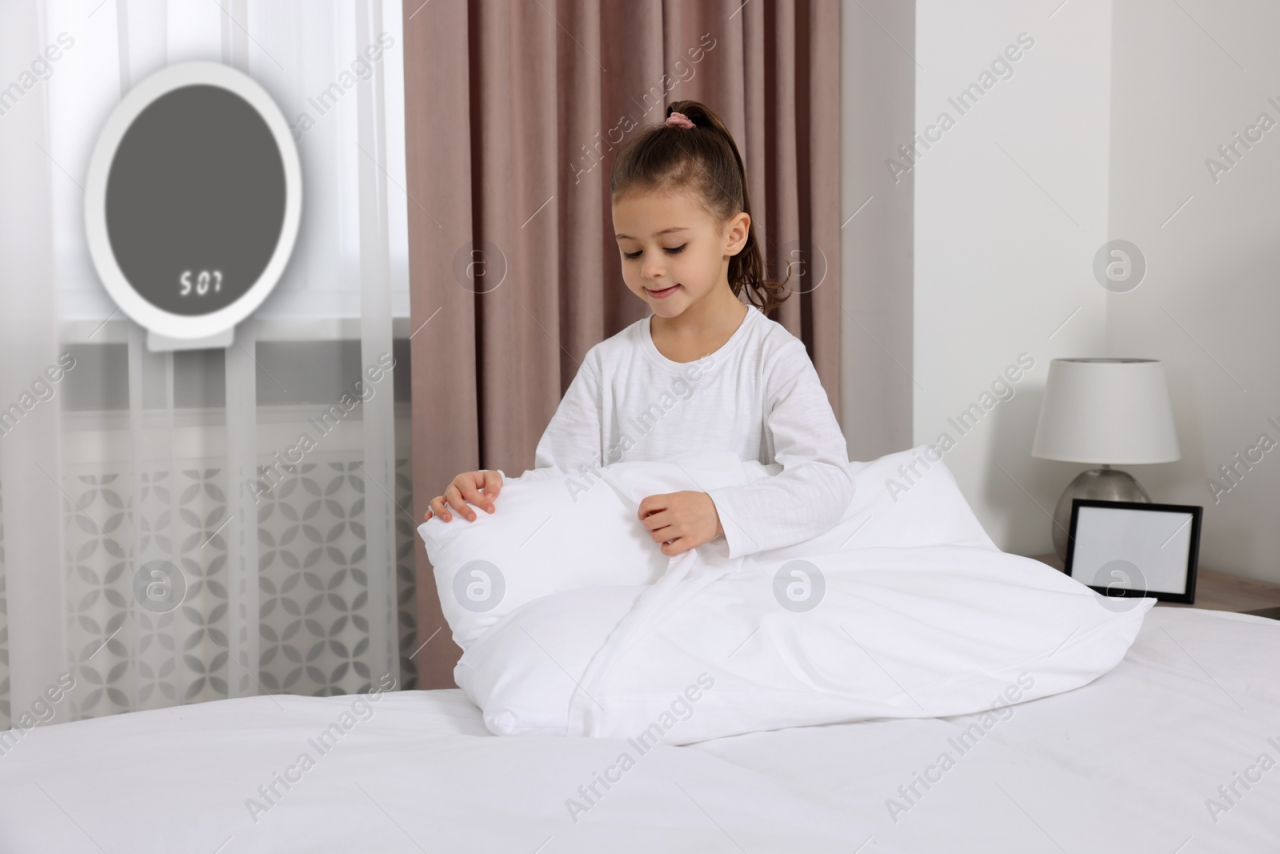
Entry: 5:07
